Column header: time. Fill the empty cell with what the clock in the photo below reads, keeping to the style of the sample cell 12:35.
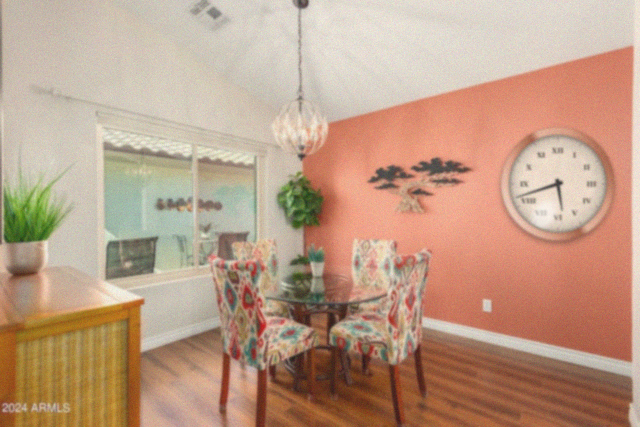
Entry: 5:42
